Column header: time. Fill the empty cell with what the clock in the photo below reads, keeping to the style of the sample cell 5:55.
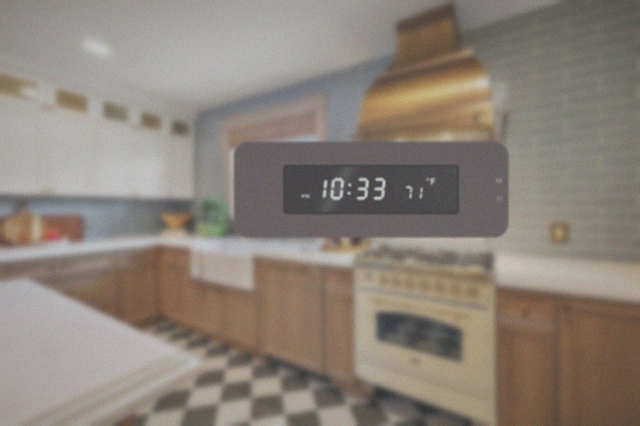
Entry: 10:33
